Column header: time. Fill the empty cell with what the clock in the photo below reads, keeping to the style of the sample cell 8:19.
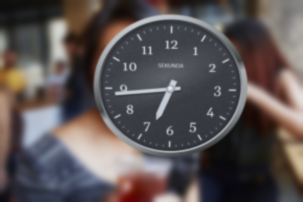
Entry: 6:44
